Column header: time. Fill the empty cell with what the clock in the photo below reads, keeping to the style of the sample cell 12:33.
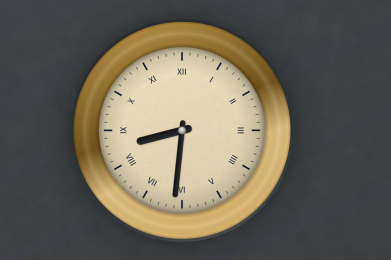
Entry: 8:31
